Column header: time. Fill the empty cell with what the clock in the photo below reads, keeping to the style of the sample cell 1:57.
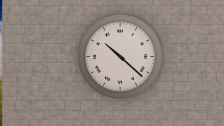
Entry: 10:22
